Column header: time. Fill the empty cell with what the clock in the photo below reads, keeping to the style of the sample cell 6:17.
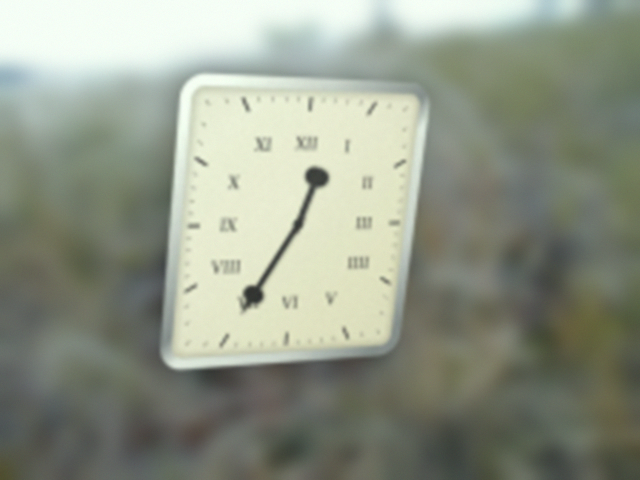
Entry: 12:35
